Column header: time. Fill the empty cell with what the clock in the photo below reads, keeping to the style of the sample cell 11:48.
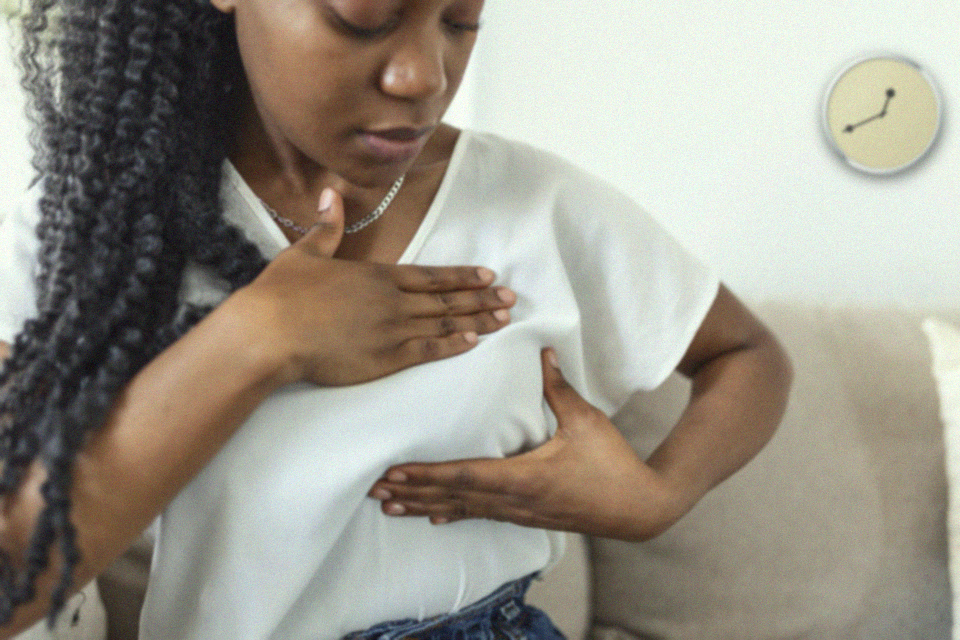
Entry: 12:41
